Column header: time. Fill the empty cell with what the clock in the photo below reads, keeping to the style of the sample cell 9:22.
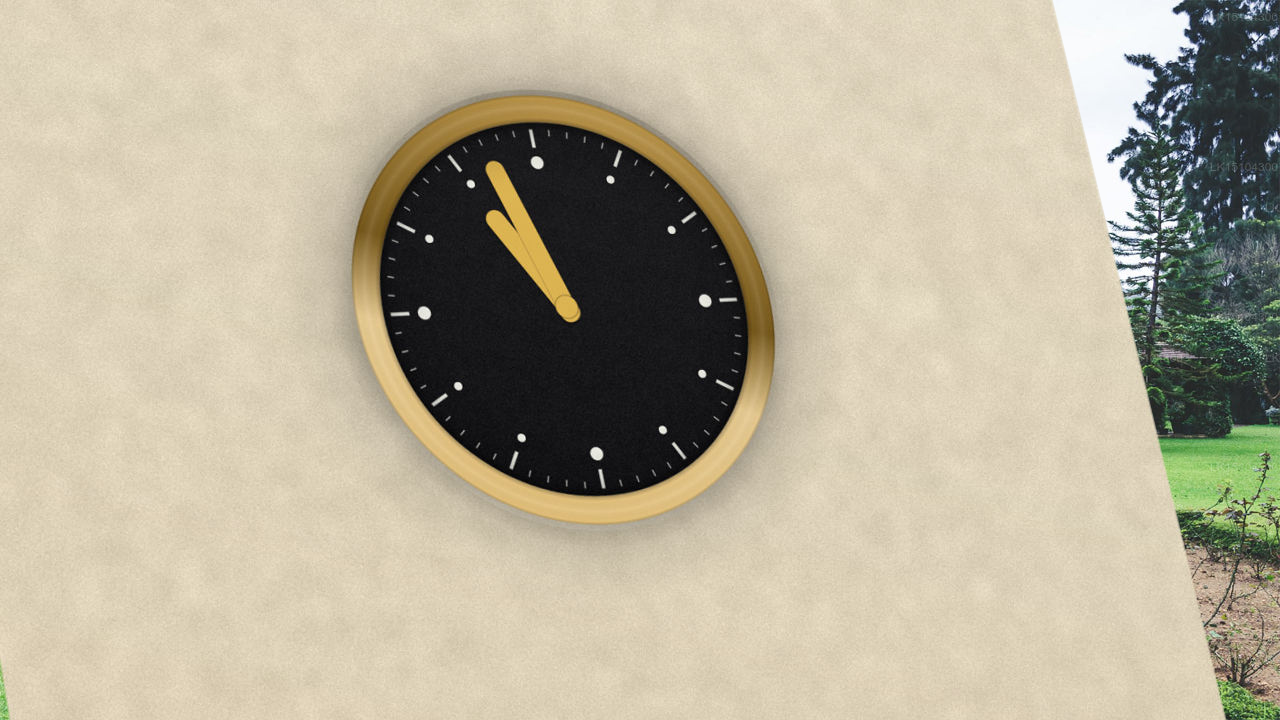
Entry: 10:57
